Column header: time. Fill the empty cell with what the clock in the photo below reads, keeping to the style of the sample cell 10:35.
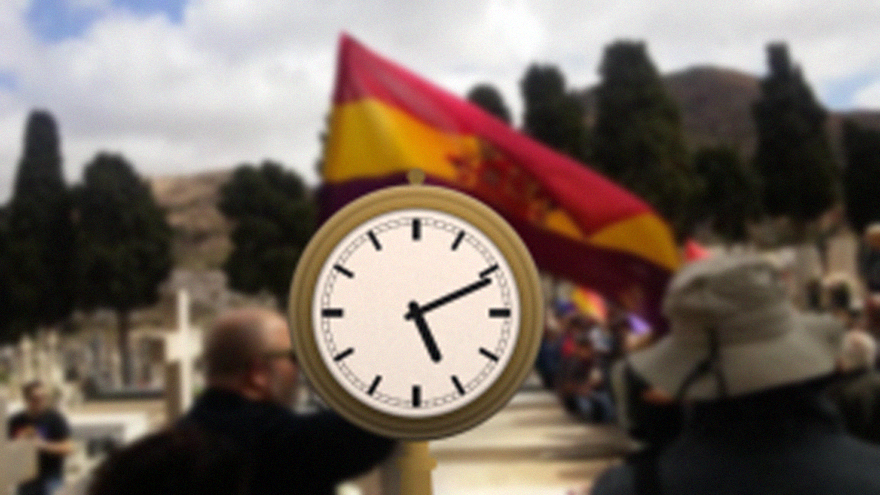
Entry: 5:11
